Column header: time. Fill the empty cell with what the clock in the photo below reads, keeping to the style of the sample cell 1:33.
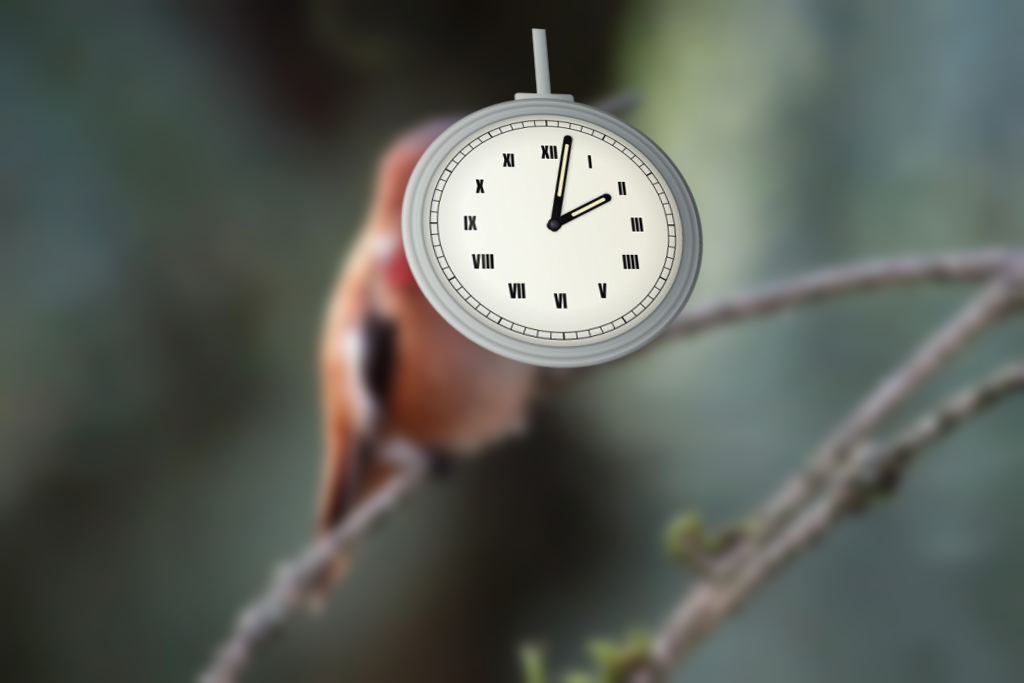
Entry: 2:02
